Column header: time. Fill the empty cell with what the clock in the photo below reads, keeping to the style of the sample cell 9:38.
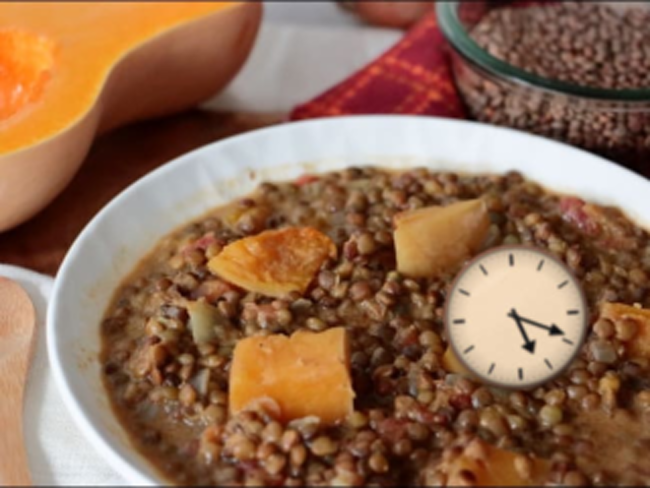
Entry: 5:19
